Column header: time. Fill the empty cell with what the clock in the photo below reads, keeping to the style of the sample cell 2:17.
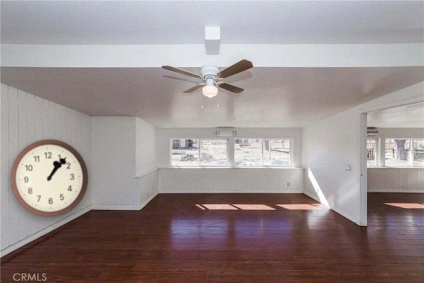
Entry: 1:07
